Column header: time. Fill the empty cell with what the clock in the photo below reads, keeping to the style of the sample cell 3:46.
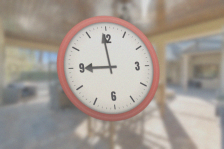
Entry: 8:59
